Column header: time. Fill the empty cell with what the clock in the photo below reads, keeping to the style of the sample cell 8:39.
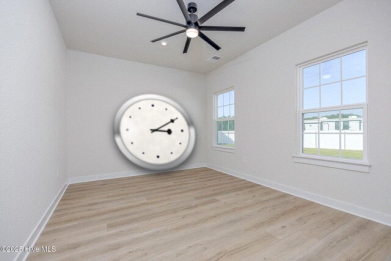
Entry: 3:10
